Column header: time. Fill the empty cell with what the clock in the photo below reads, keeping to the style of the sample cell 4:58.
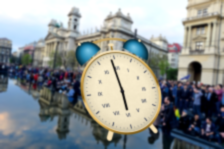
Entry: 5:59
